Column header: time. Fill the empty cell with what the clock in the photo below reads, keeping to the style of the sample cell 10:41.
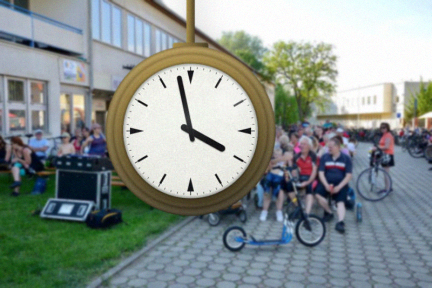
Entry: 3:58
